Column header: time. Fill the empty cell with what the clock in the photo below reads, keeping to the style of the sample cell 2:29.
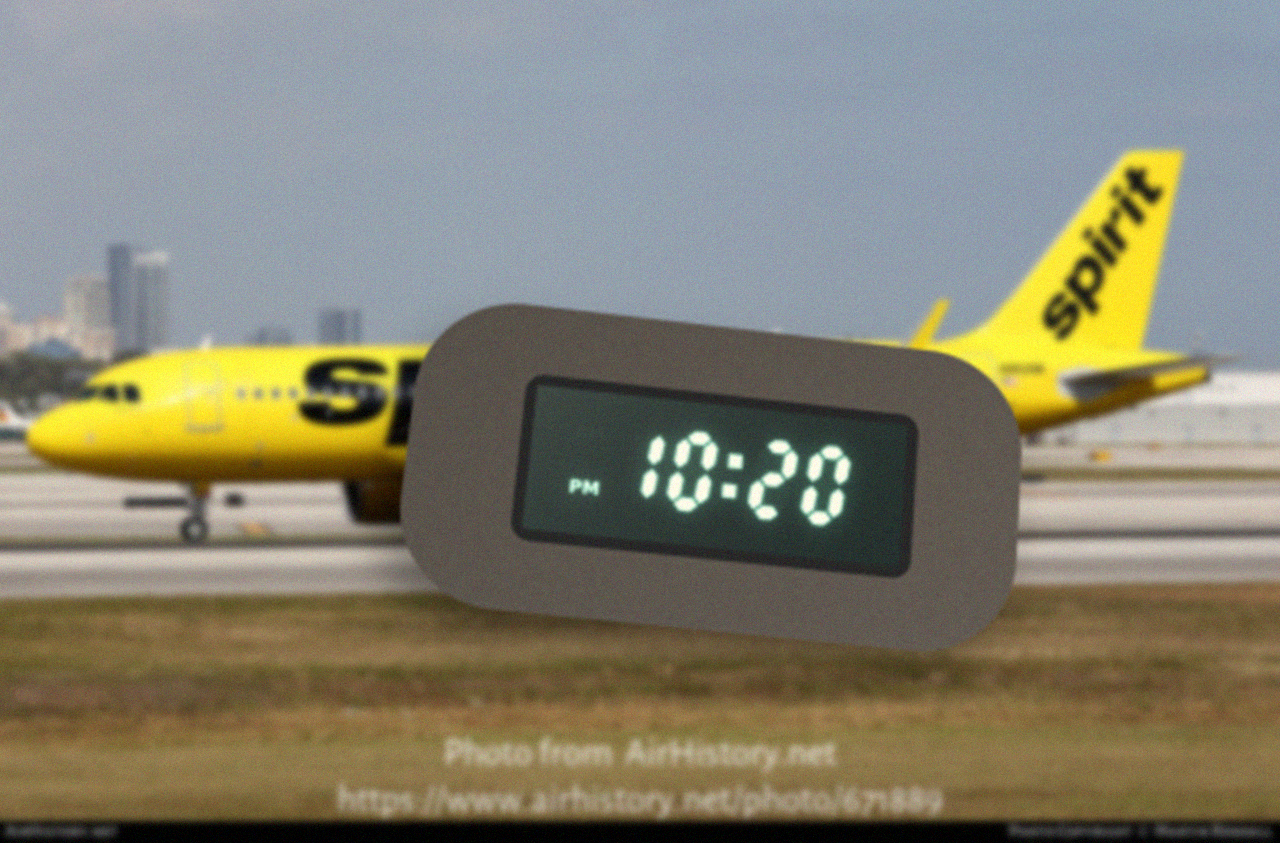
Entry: 10:20
